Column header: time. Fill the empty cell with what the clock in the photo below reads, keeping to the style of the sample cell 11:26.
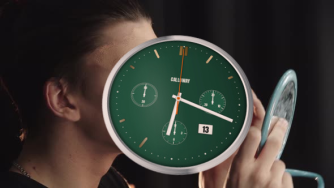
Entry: 6:18
